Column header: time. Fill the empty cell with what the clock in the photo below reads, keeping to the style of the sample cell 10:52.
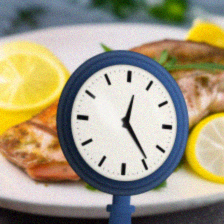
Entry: 12:24
